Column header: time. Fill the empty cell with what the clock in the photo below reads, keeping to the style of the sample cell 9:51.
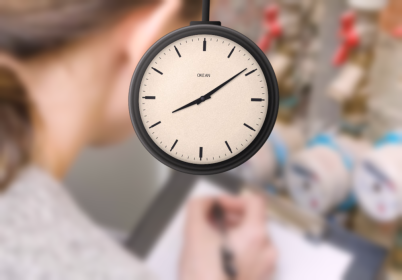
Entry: 8:09
